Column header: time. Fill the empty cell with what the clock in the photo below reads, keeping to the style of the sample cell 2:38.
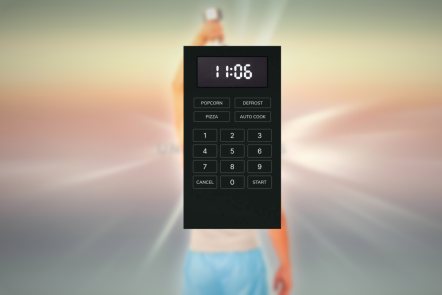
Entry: 11:06
